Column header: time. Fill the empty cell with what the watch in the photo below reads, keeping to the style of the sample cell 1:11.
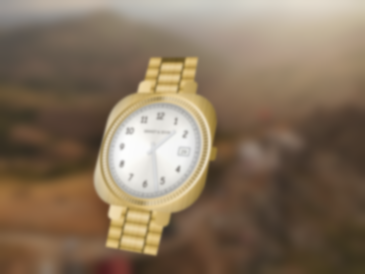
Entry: 1:27
